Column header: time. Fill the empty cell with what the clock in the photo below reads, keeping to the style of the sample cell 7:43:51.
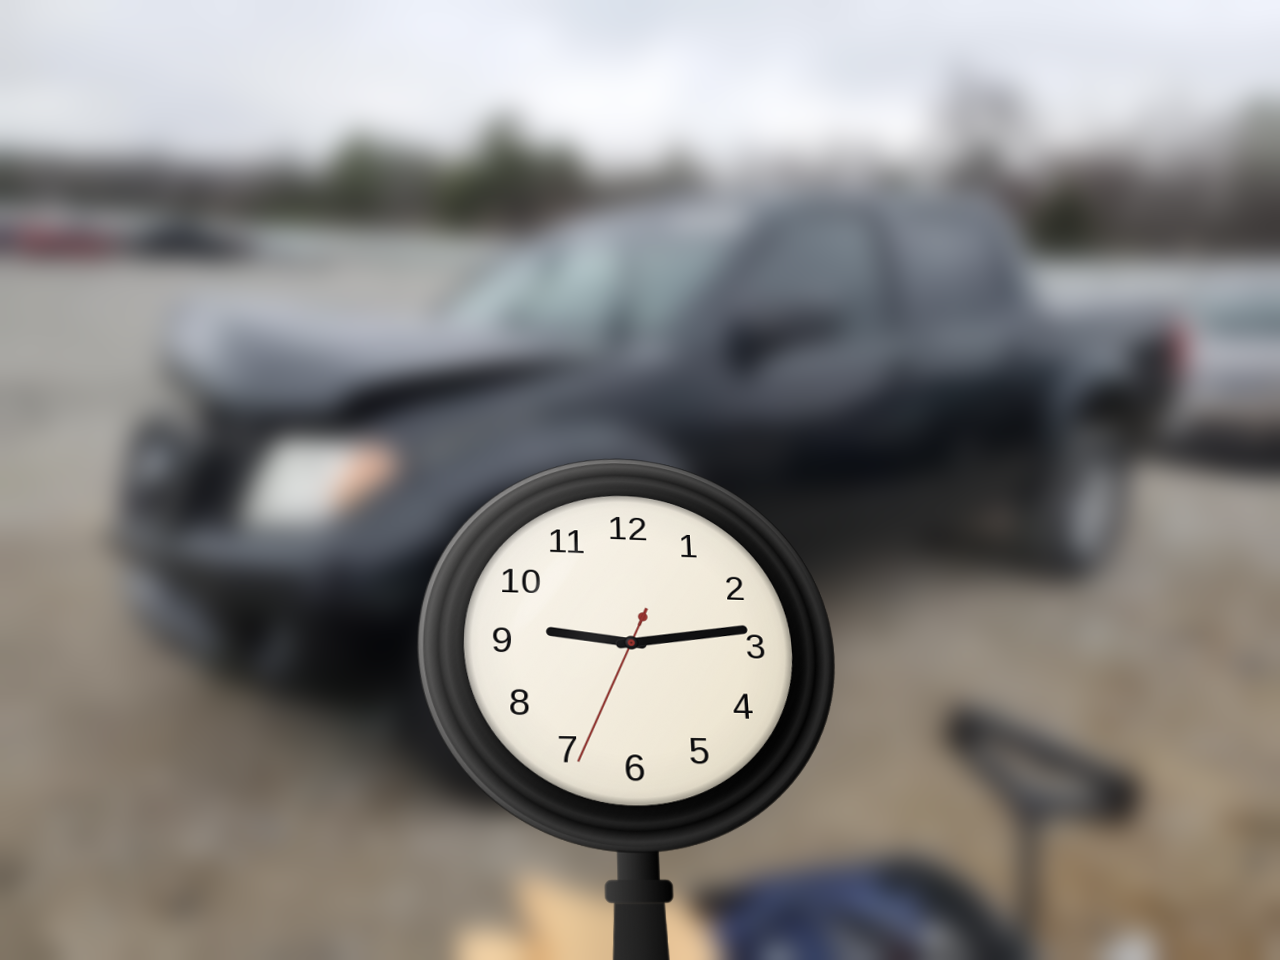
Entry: 9:13:34
